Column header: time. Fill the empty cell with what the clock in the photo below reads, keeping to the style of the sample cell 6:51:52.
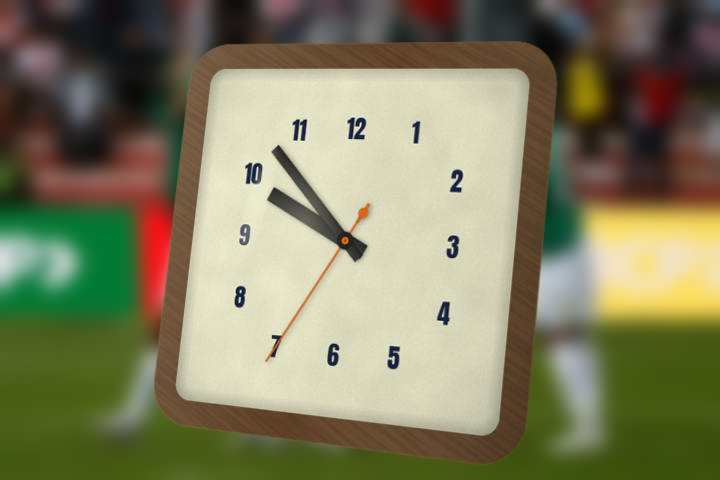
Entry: 9:52:35
